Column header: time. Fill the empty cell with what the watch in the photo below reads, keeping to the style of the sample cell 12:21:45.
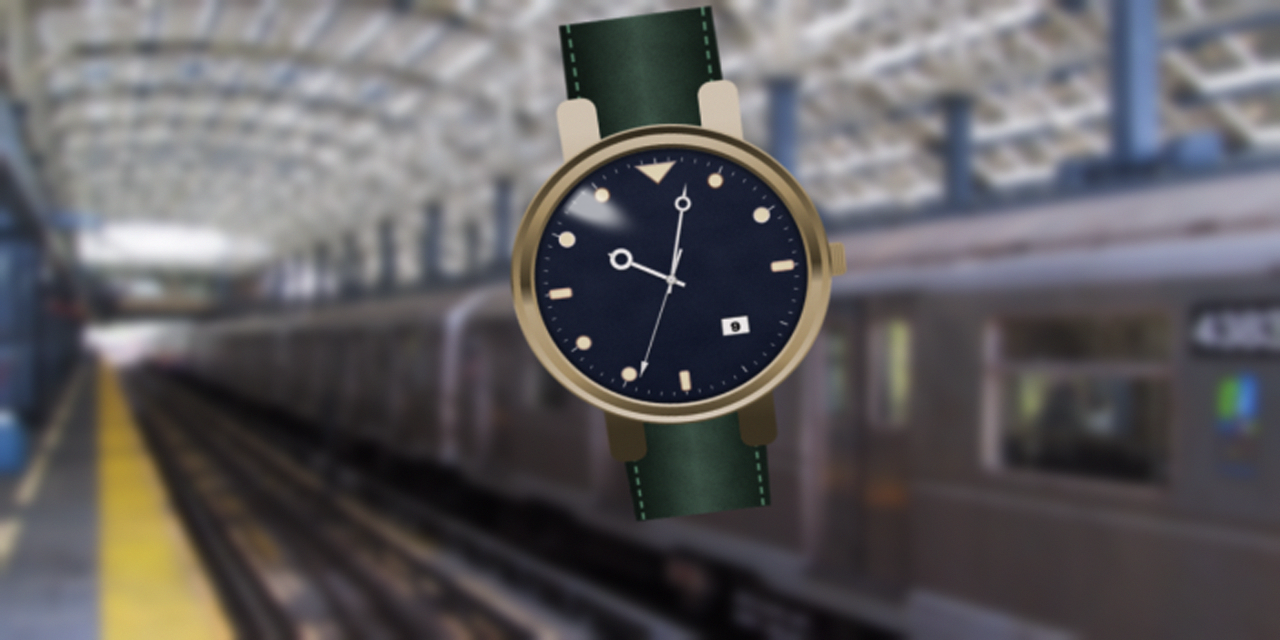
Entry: 10:02:34
